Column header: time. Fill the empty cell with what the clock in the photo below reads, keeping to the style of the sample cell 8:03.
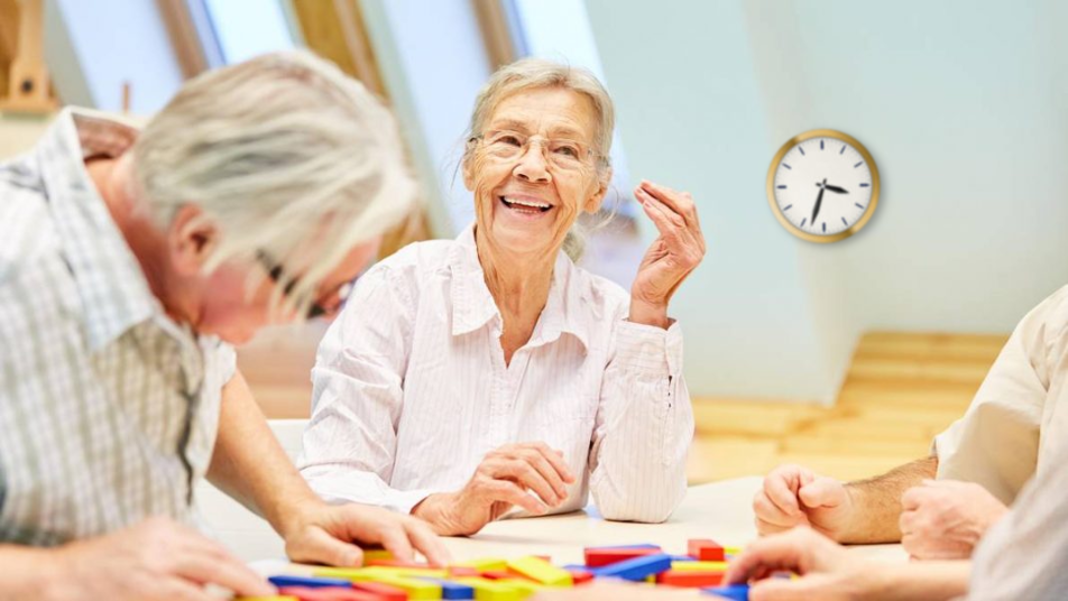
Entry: 3:33
